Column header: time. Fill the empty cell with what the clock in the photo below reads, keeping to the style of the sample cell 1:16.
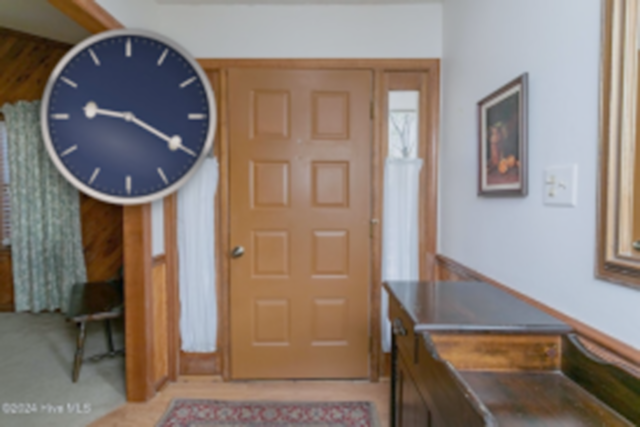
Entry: 9:20
